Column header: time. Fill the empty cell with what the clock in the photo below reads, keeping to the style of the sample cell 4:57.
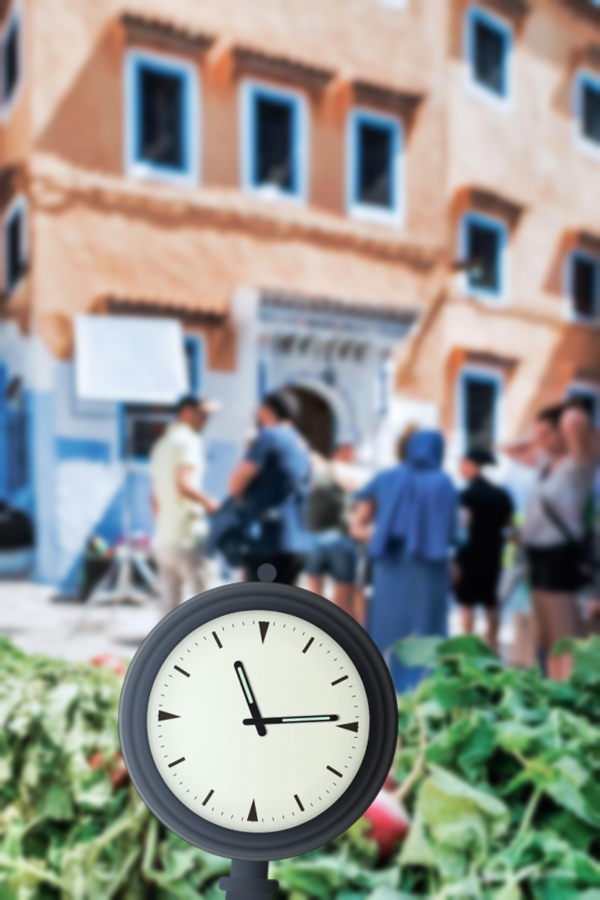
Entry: 11:14
